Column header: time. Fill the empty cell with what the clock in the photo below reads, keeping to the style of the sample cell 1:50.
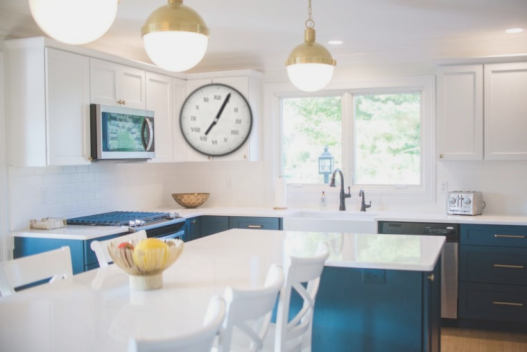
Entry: 7:04
